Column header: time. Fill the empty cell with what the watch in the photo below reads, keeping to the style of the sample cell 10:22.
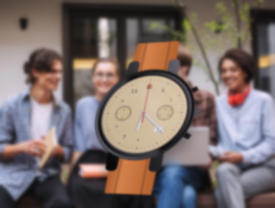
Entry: 6:22
